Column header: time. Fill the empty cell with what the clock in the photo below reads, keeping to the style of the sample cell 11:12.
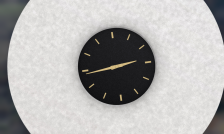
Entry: 2:44
